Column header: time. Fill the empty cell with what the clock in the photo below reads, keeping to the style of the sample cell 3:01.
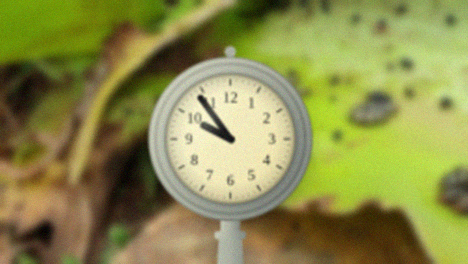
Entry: 9:54
